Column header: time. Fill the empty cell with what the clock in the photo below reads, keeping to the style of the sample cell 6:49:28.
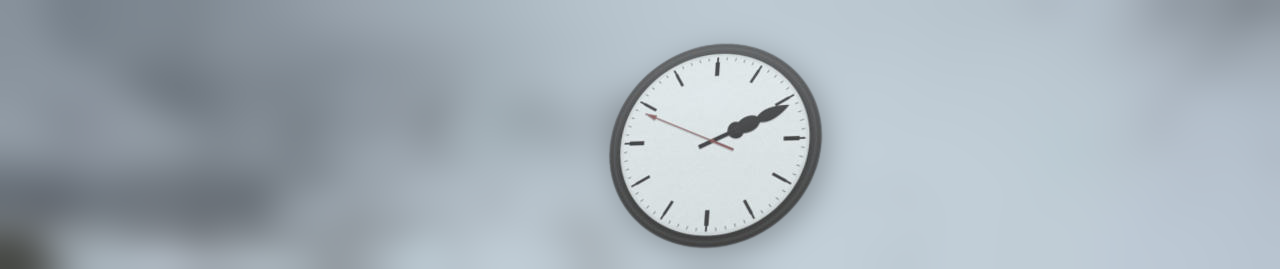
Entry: 2:10:49
